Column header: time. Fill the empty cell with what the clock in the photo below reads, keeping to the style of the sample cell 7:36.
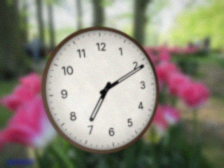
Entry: 7:11
